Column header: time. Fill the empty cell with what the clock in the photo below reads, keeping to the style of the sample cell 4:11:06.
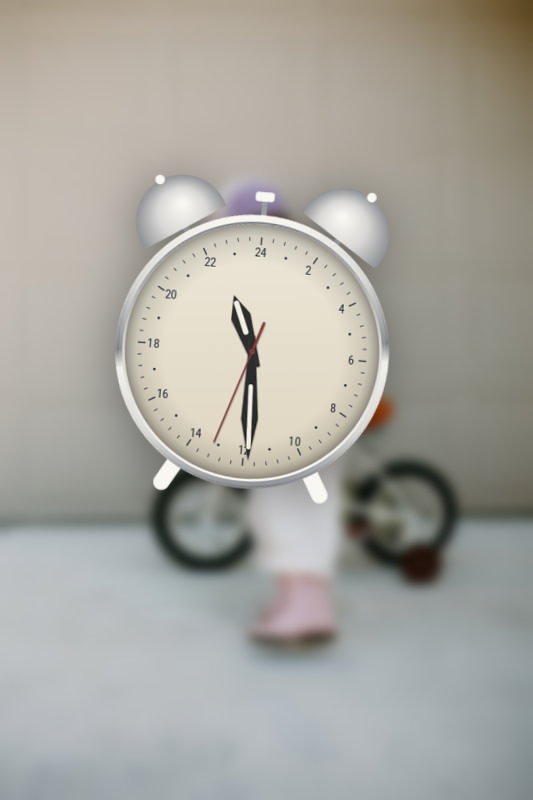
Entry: 22:29:33
